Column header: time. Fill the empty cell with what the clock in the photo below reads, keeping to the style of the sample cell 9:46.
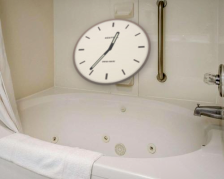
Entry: 12:36
